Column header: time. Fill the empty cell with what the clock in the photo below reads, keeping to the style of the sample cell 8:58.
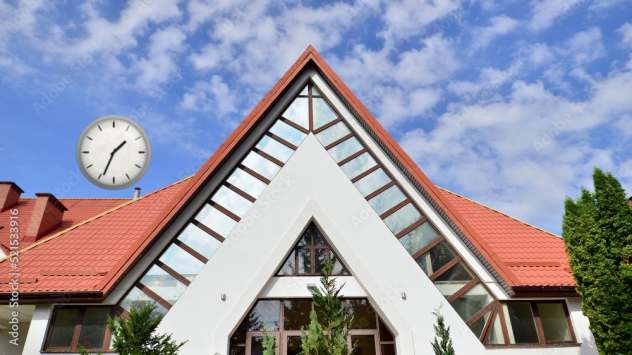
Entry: 1:34
